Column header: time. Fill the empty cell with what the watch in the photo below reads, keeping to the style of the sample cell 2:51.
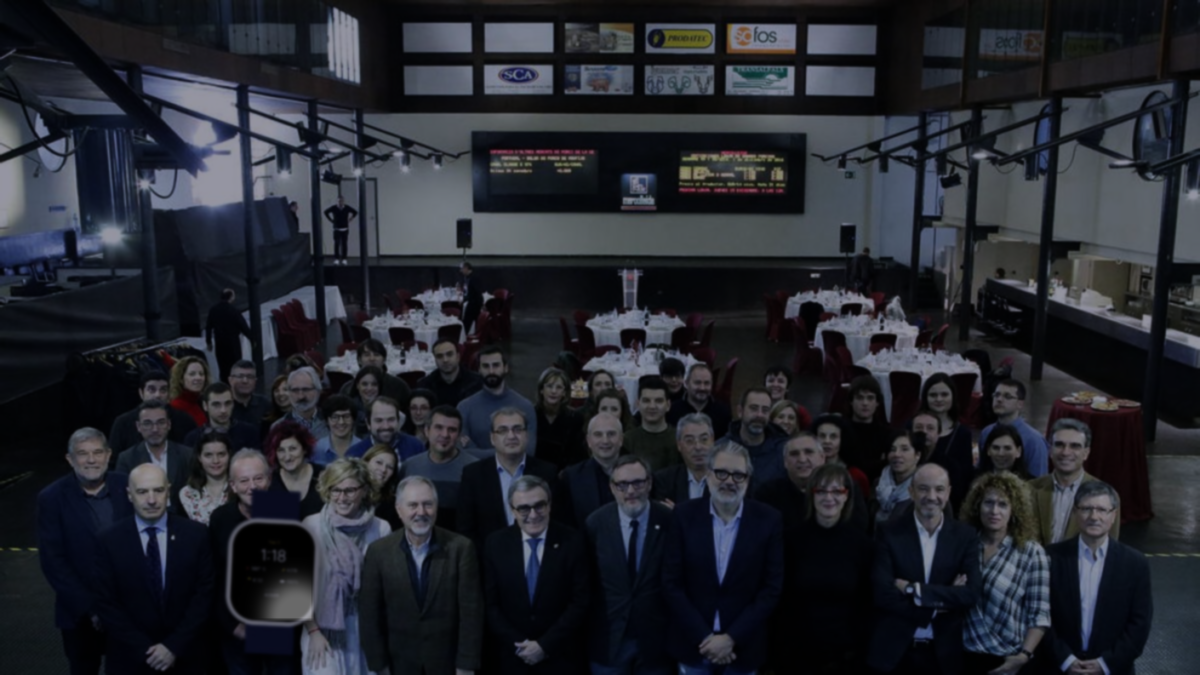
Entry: 1:18
